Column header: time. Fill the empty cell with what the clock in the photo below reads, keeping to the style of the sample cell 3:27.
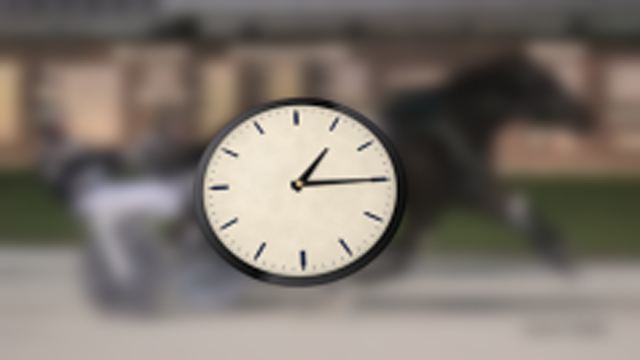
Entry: 1:15
